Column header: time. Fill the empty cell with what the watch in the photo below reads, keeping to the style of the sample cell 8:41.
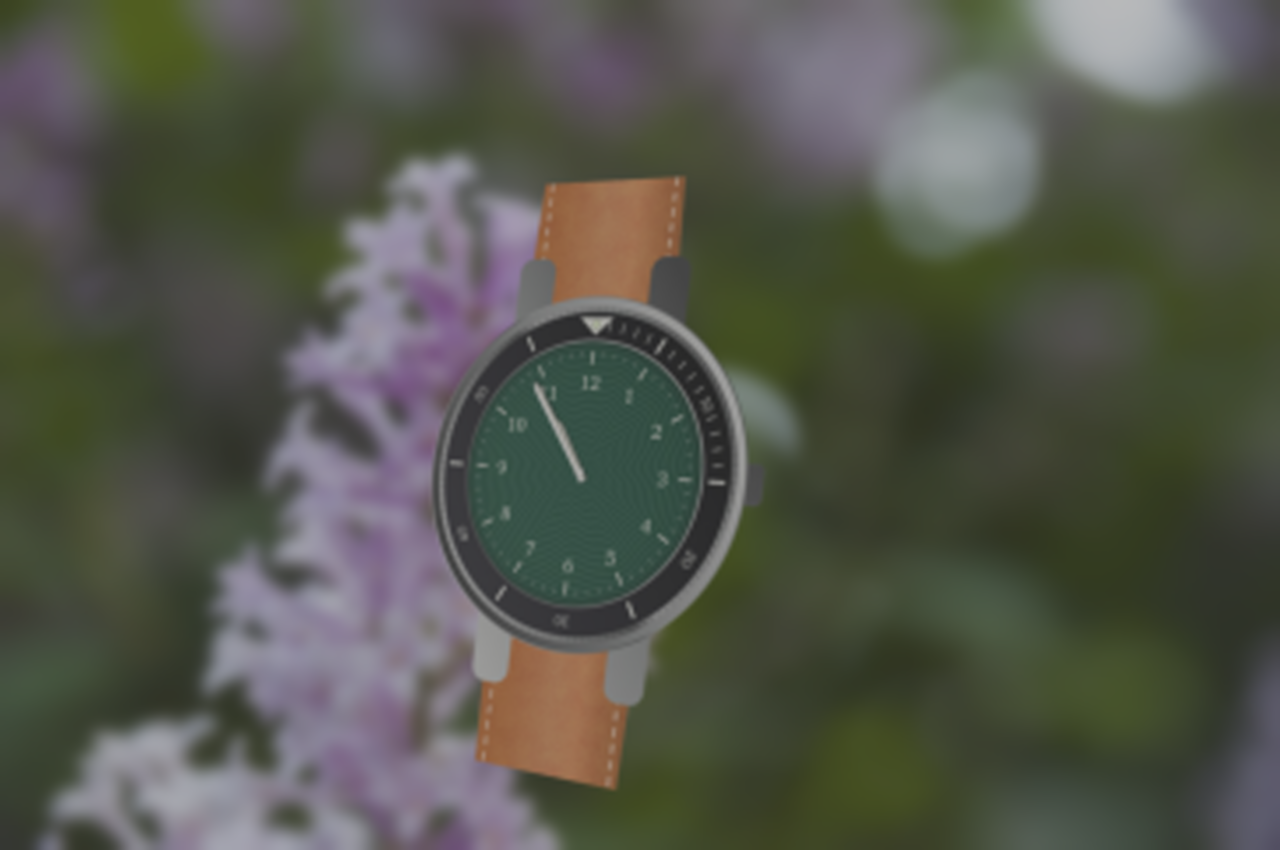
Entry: 10:54
